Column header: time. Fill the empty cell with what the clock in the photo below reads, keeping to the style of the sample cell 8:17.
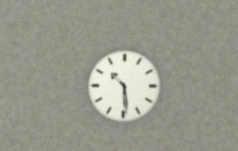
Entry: 10:29
